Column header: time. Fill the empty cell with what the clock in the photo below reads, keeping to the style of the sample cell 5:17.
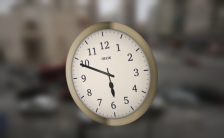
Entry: 5:49
